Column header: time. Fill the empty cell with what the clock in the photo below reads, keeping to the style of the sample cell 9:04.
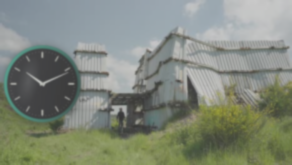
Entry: 10:11
